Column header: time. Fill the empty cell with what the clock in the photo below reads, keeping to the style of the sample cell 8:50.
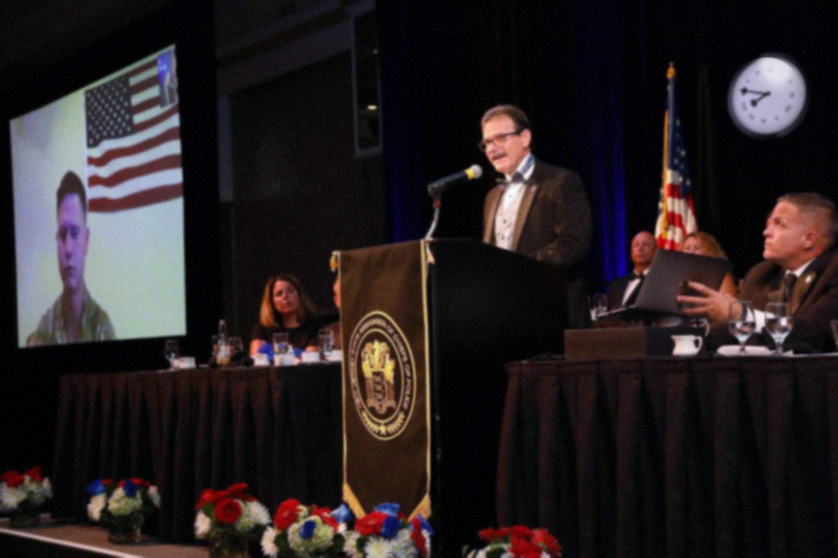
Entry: 7:46
